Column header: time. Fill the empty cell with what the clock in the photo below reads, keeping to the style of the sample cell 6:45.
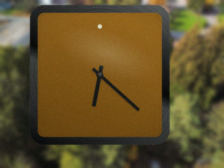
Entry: 6:22
